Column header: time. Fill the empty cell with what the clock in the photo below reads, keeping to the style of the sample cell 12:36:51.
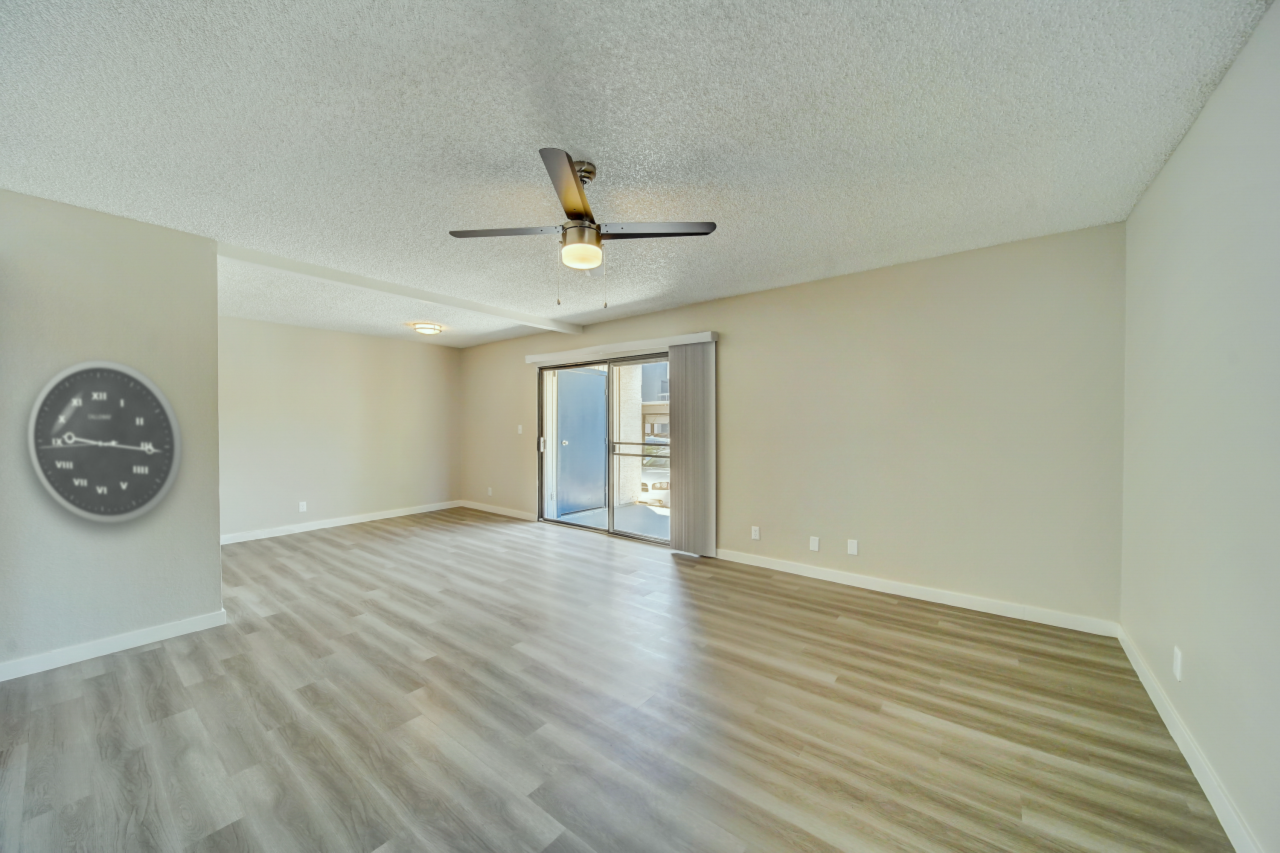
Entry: 9:15:44
